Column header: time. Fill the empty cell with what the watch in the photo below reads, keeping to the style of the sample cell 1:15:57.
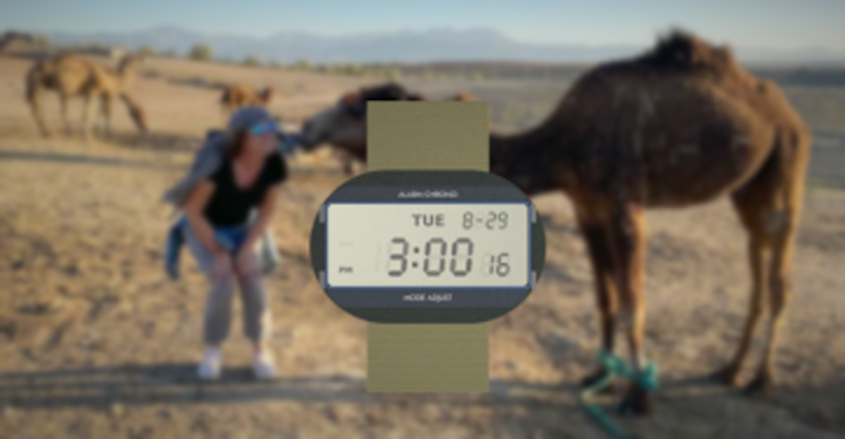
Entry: 3:00:16
